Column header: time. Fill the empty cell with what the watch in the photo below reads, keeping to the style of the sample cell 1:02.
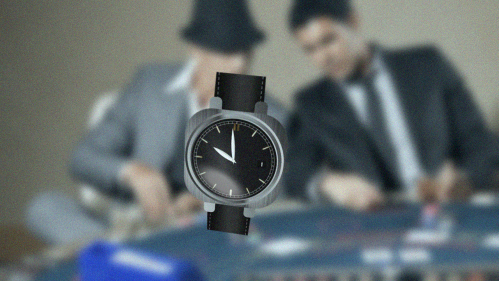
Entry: 9:59
